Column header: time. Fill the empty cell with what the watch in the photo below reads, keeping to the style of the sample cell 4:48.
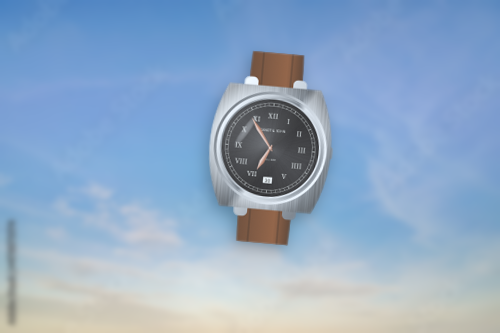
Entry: 6:54
